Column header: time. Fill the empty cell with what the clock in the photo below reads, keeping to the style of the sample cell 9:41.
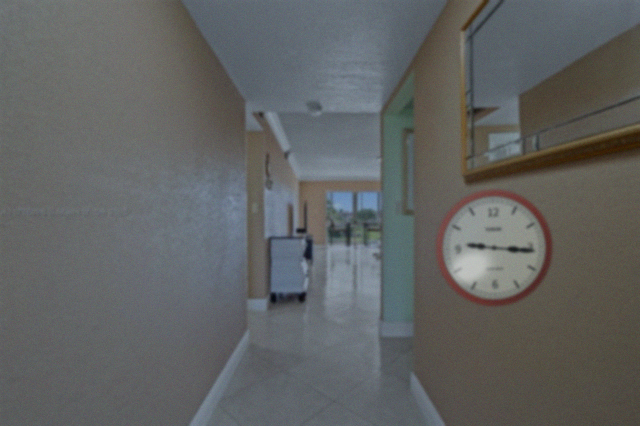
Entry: 9:16
